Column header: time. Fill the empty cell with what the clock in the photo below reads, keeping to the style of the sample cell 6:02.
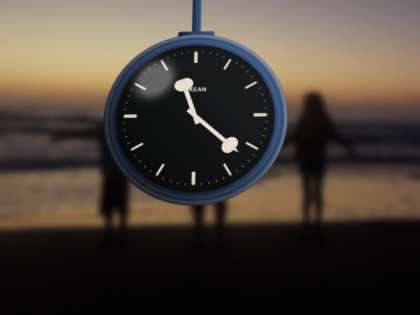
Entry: 11:22
